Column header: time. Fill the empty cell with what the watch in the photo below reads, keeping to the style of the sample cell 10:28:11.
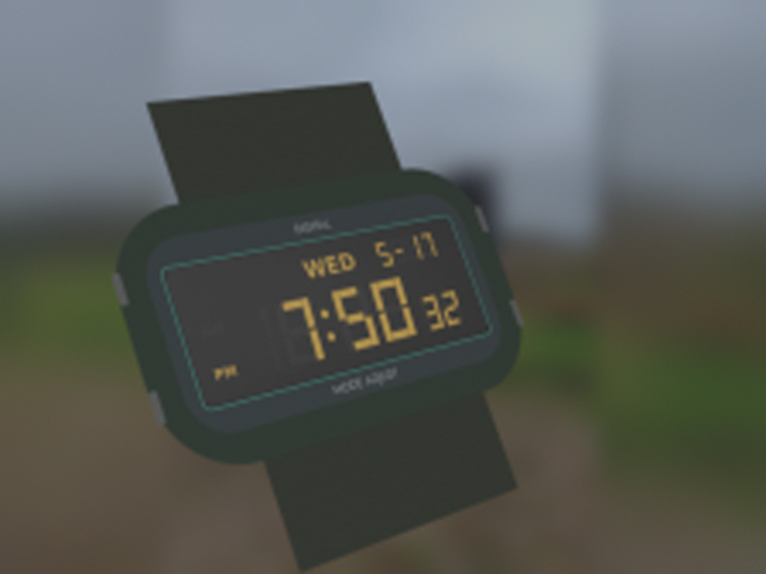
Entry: 7:50:32
